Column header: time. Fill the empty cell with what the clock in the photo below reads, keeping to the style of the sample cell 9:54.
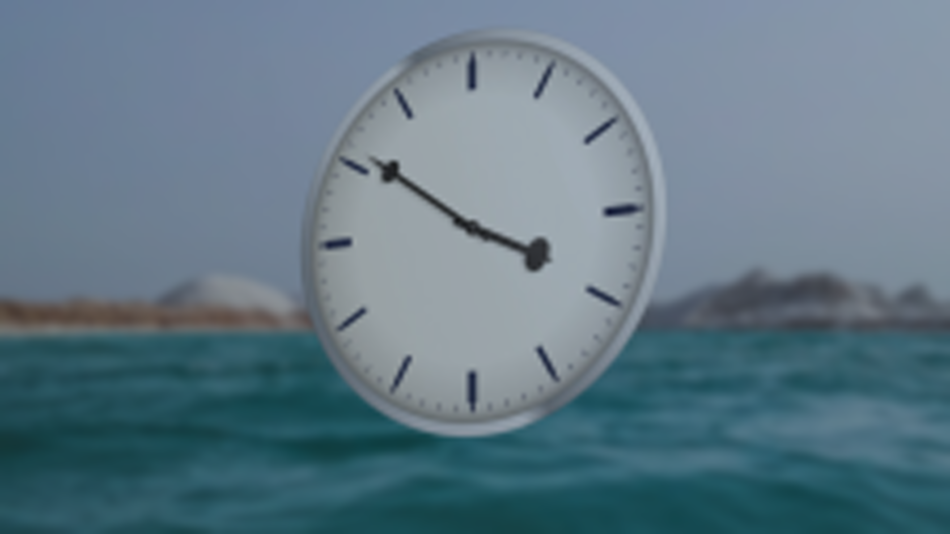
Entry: 3:51
